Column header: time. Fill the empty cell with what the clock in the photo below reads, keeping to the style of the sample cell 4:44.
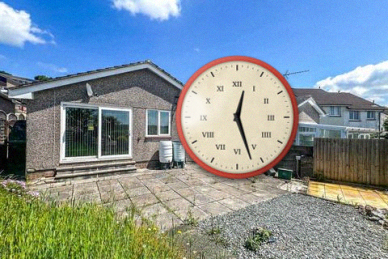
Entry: 12:27
